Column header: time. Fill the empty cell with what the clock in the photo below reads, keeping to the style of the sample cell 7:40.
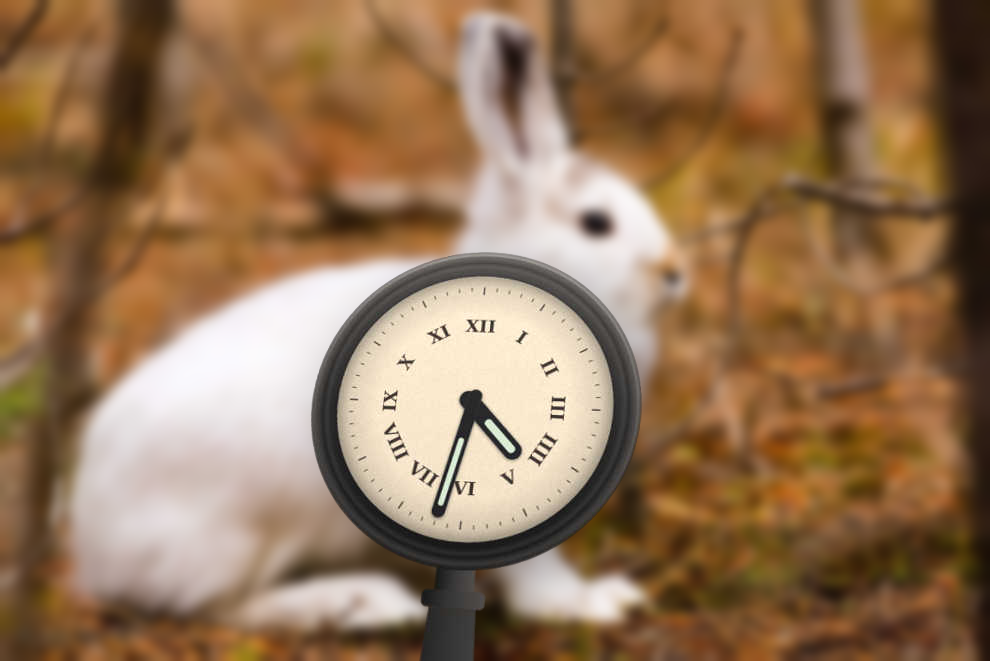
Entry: 4:32
